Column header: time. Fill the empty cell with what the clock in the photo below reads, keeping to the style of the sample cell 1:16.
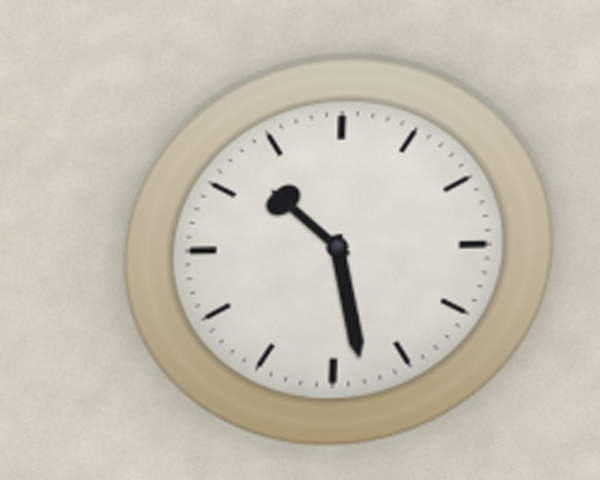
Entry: 10:28
